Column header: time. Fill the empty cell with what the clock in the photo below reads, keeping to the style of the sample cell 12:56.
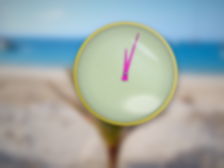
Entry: 12:03
